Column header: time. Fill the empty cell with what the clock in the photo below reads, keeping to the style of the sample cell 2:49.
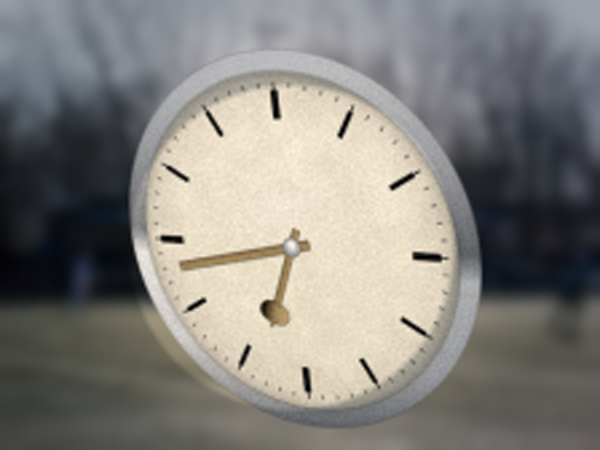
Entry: 6:43
